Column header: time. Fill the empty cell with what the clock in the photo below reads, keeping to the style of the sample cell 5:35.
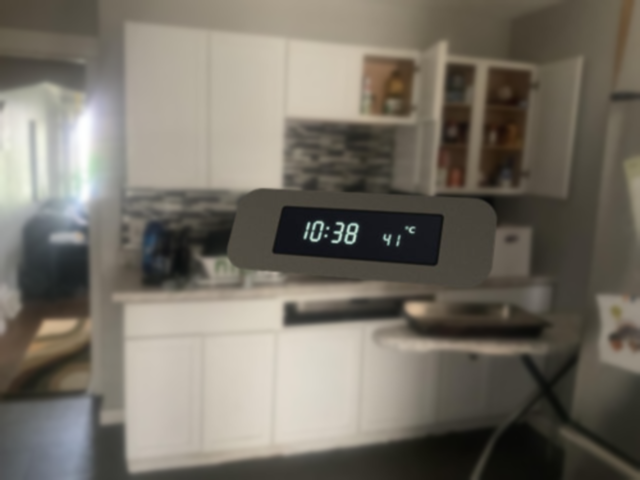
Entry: 10:38
